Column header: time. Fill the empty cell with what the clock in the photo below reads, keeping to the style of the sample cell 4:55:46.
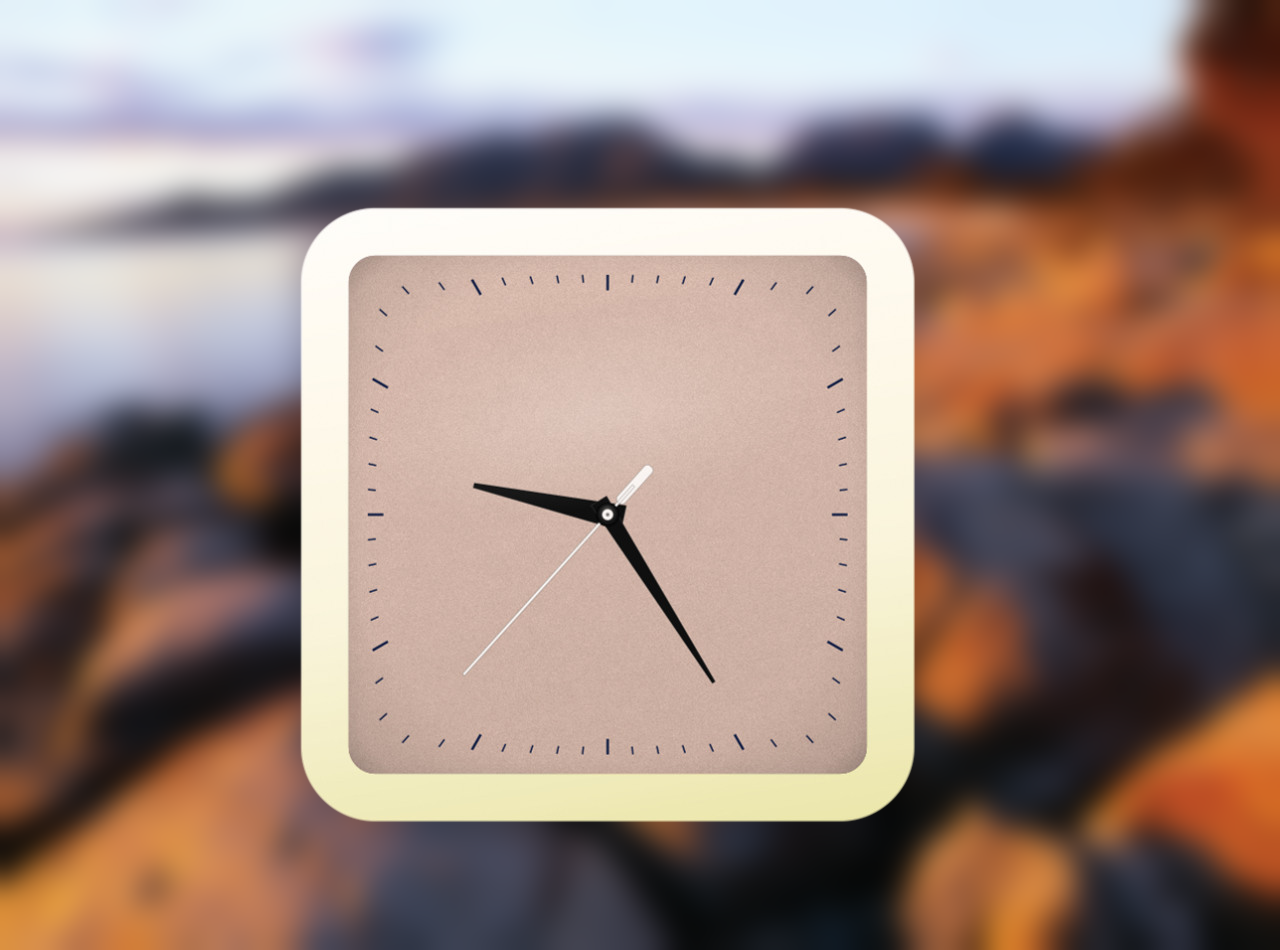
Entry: 9:24:37
